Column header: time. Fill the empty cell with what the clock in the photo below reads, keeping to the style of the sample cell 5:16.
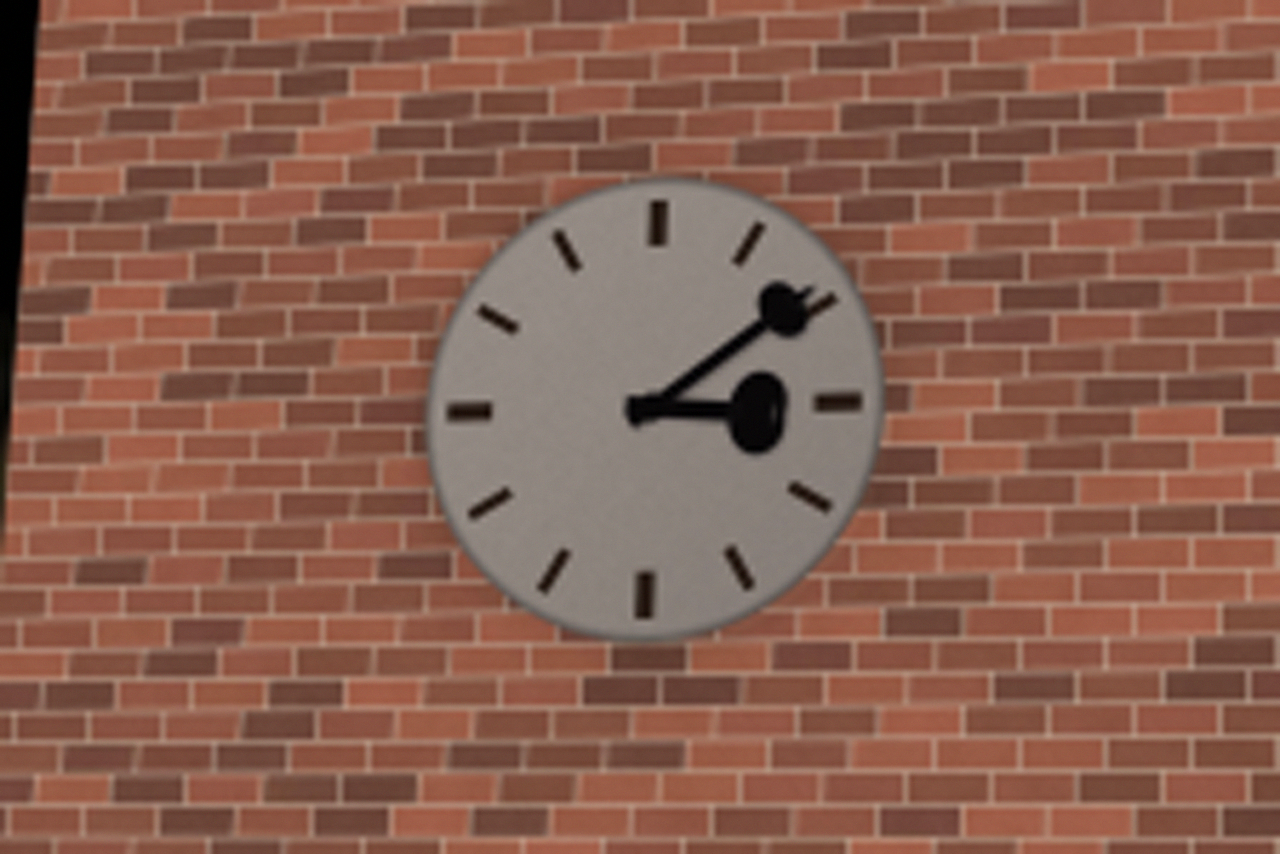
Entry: 3:09
